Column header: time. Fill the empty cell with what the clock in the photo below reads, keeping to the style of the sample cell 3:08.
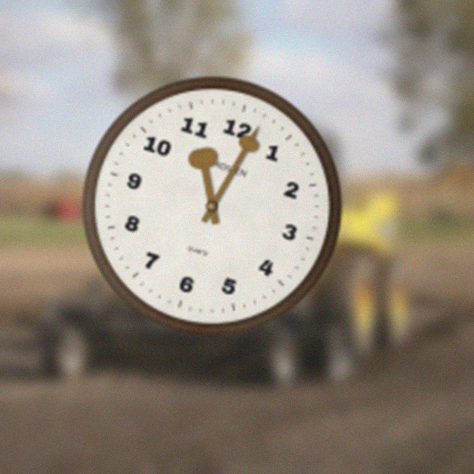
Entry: 11:02
